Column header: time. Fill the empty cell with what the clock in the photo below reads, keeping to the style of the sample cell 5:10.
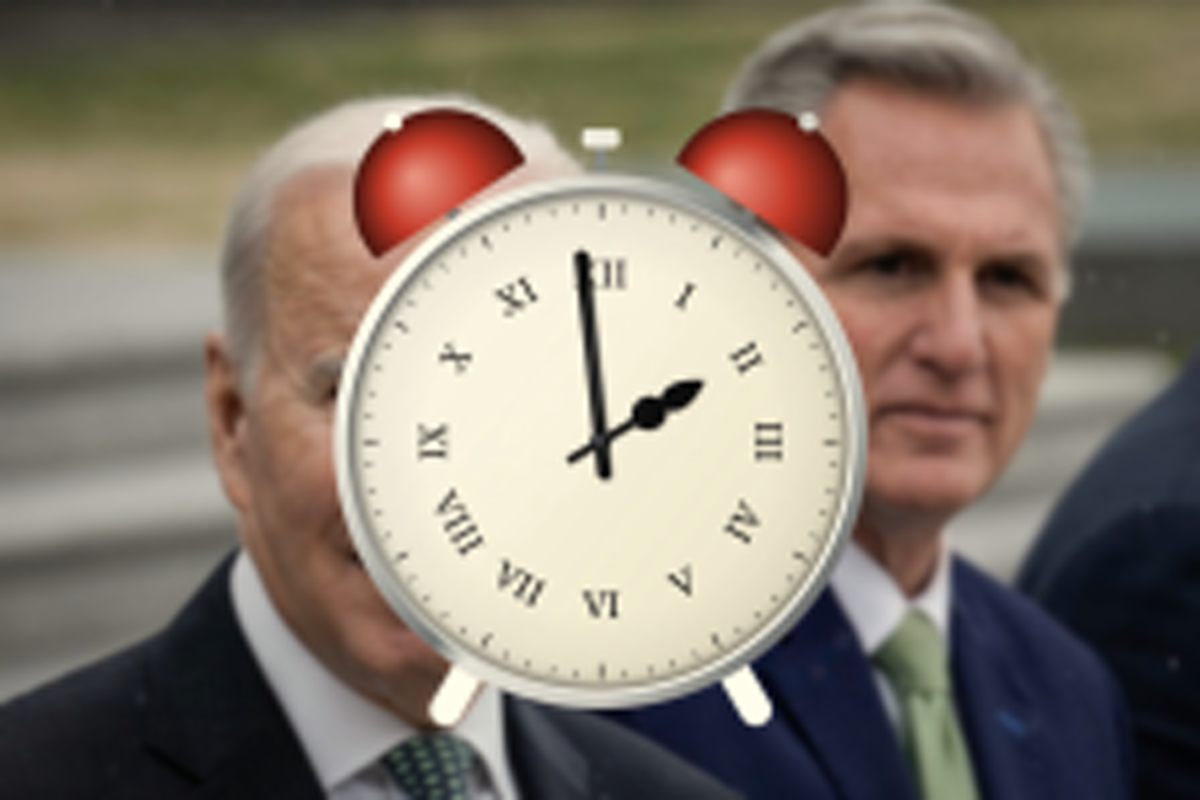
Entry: 1:59
